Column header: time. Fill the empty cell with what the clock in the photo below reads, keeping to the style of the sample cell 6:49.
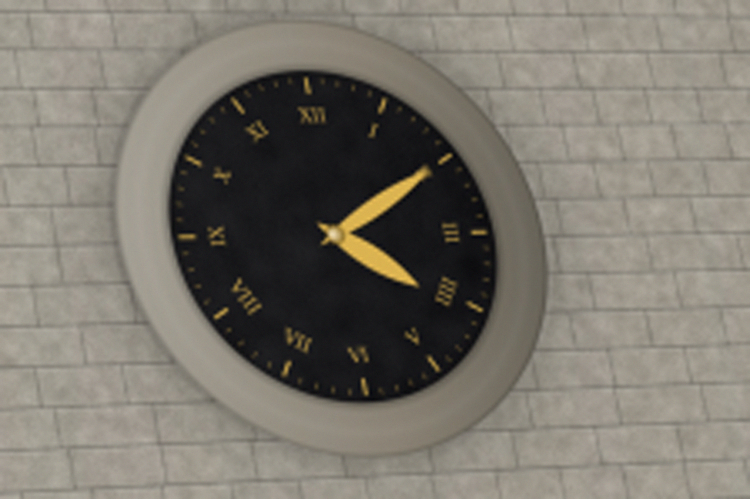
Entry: 4:10
